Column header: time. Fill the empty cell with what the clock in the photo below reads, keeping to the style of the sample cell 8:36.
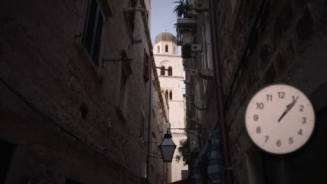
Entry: 1:06
